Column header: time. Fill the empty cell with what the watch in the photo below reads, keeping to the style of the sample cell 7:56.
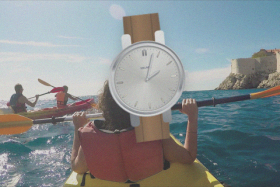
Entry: 2:03
